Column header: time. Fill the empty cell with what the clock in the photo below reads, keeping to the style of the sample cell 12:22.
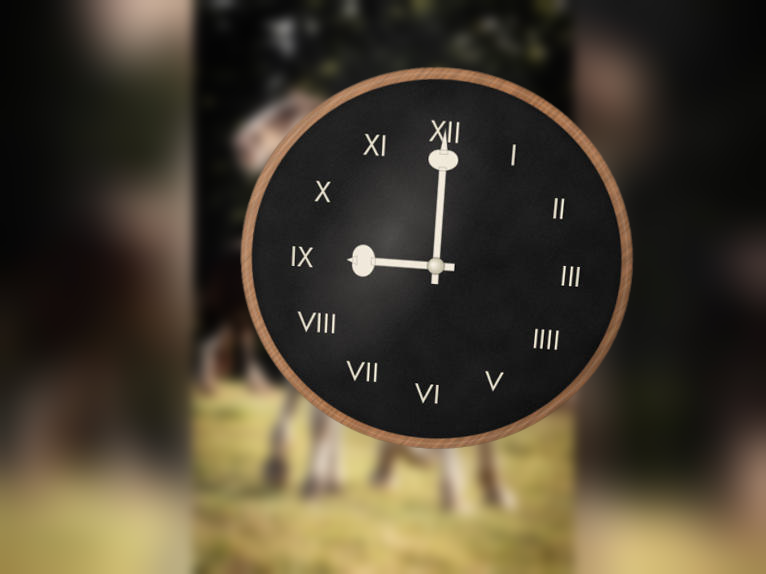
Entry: 9:00
